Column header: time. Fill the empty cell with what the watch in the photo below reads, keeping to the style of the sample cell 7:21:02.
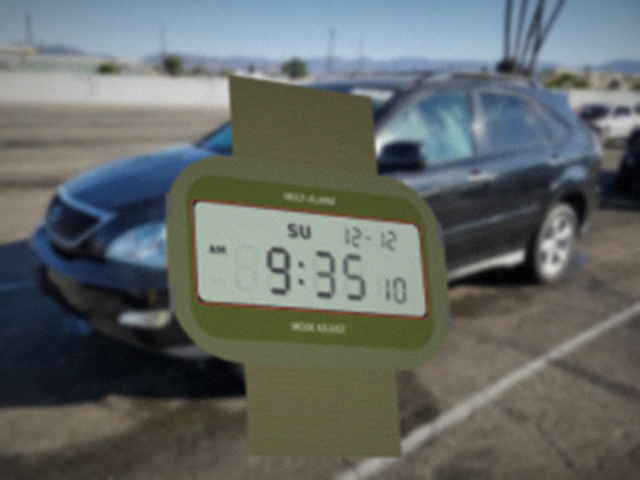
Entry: 9:35:10
